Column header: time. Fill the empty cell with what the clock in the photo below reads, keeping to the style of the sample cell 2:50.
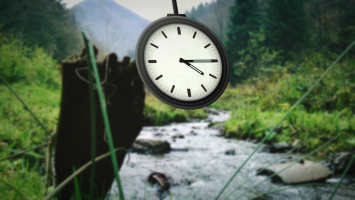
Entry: 4:15
